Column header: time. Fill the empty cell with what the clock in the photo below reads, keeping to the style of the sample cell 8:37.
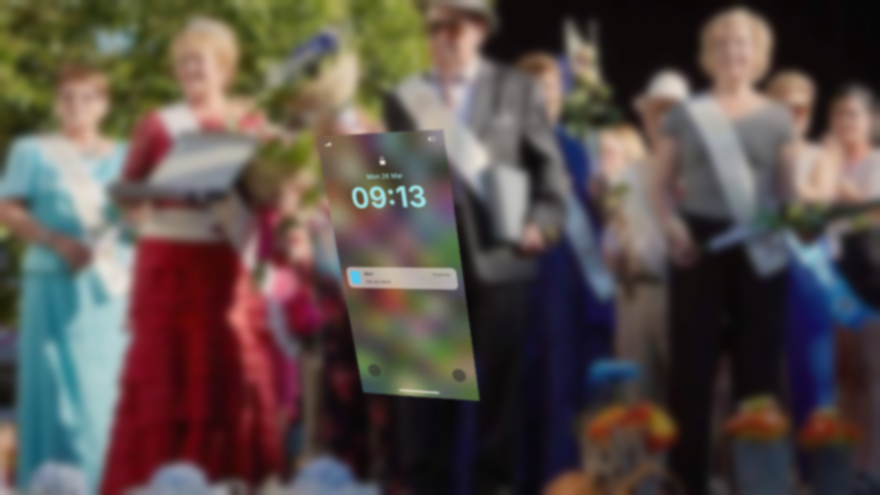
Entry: 9:13
